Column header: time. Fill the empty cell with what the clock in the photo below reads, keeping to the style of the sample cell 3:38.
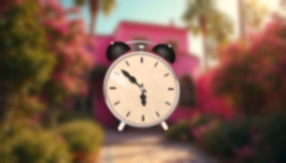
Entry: 5:52
